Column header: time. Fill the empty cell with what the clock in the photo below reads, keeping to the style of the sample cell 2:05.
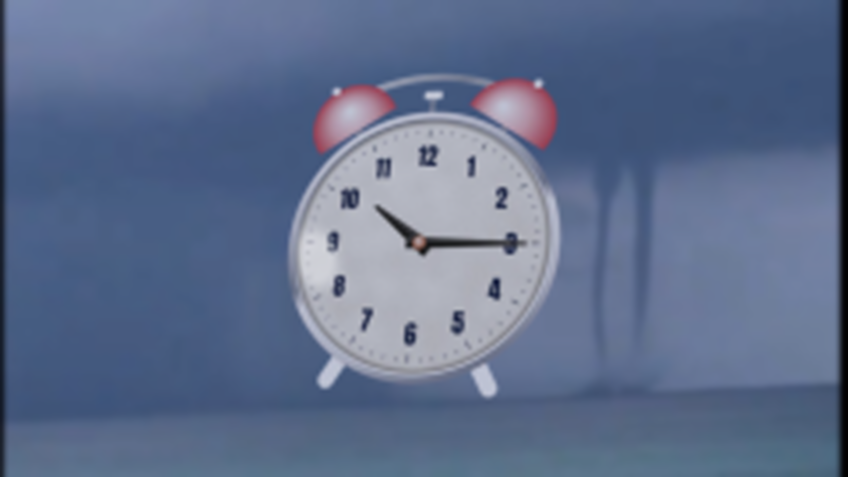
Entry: 10:15
